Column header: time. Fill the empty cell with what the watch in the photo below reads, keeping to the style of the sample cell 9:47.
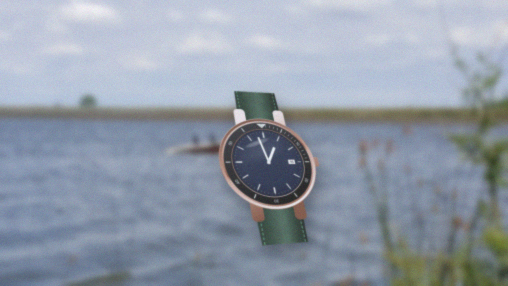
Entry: 12:58
